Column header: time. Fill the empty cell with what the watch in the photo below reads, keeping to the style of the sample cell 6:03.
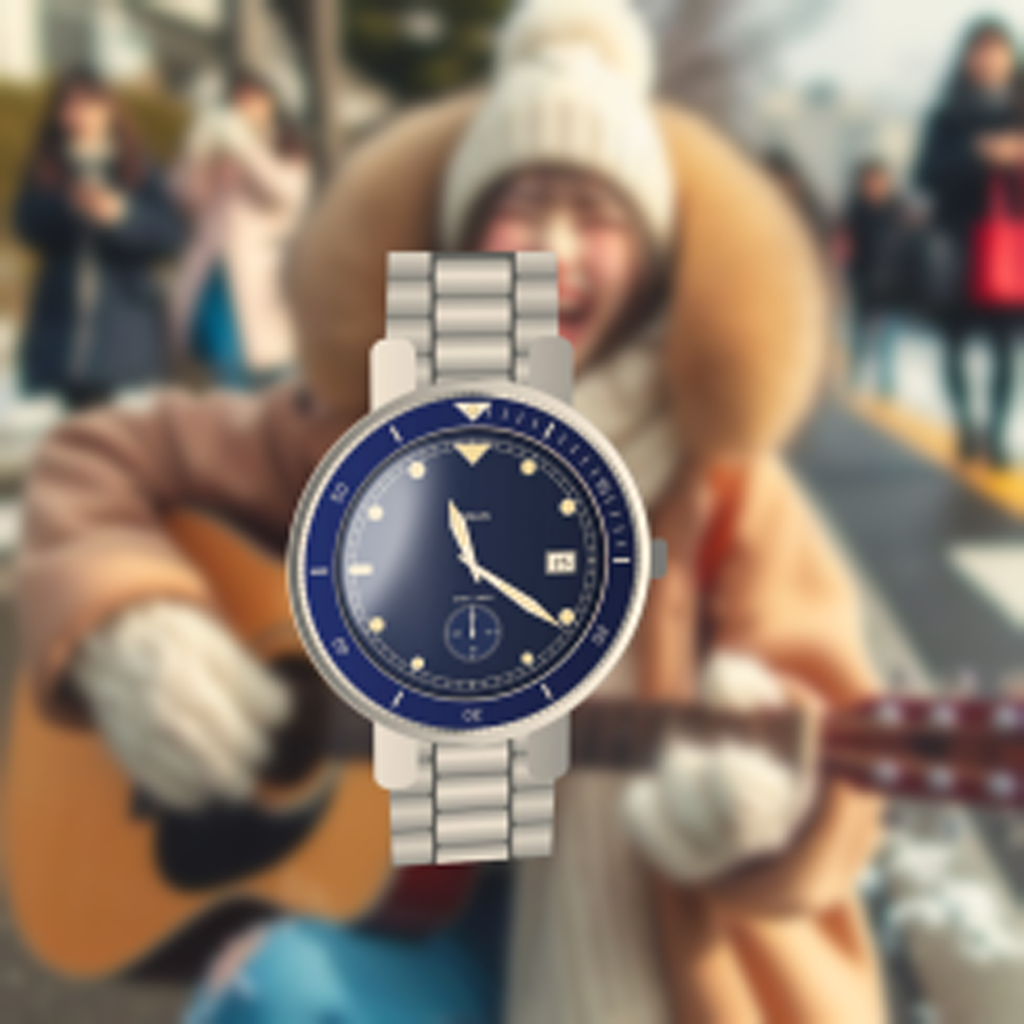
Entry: 11:21
